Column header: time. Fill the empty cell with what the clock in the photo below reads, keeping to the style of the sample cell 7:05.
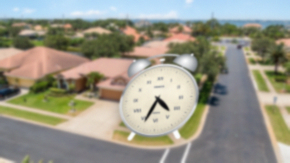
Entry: 4:34
